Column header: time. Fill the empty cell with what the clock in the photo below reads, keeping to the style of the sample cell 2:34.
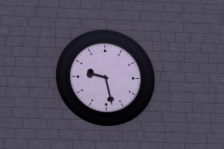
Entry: 9:28
